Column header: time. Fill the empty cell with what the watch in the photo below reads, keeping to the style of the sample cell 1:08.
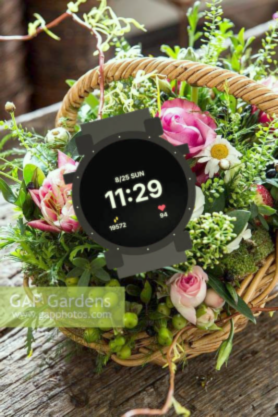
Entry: 11:29
